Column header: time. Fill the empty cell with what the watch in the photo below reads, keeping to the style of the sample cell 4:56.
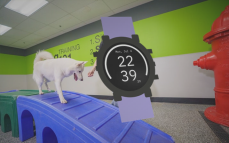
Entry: 22:39
